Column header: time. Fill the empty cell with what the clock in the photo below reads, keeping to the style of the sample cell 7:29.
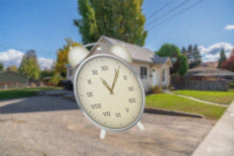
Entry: 11:06
